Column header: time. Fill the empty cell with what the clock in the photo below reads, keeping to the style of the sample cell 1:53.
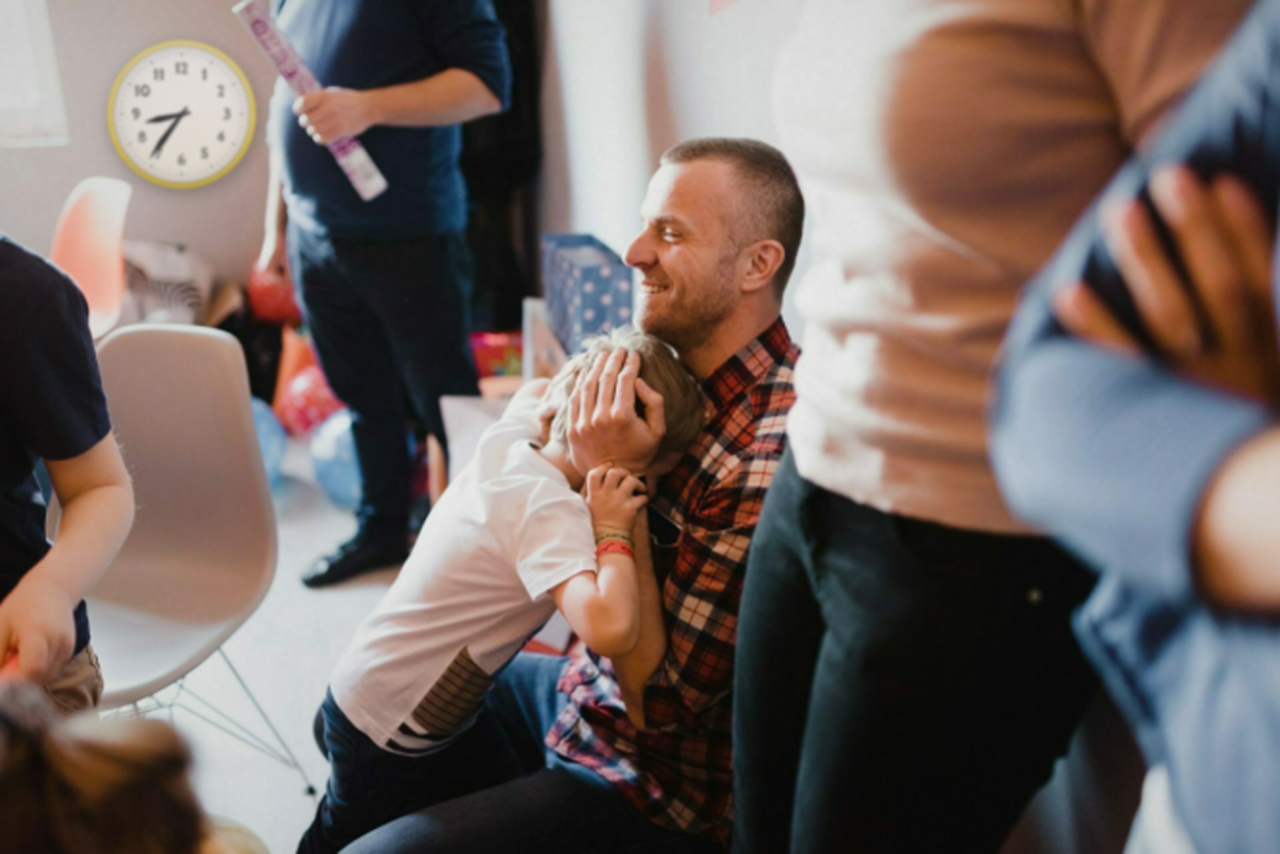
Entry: 8:36
